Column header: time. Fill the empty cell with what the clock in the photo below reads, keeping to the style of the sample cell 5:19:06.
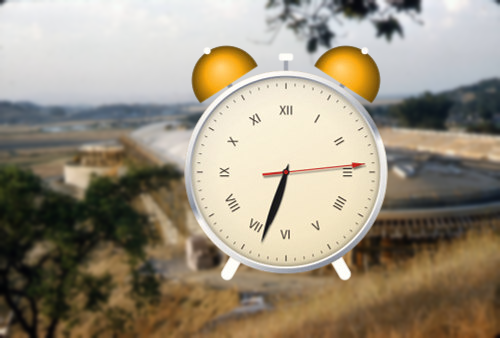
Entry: 6:33:14
